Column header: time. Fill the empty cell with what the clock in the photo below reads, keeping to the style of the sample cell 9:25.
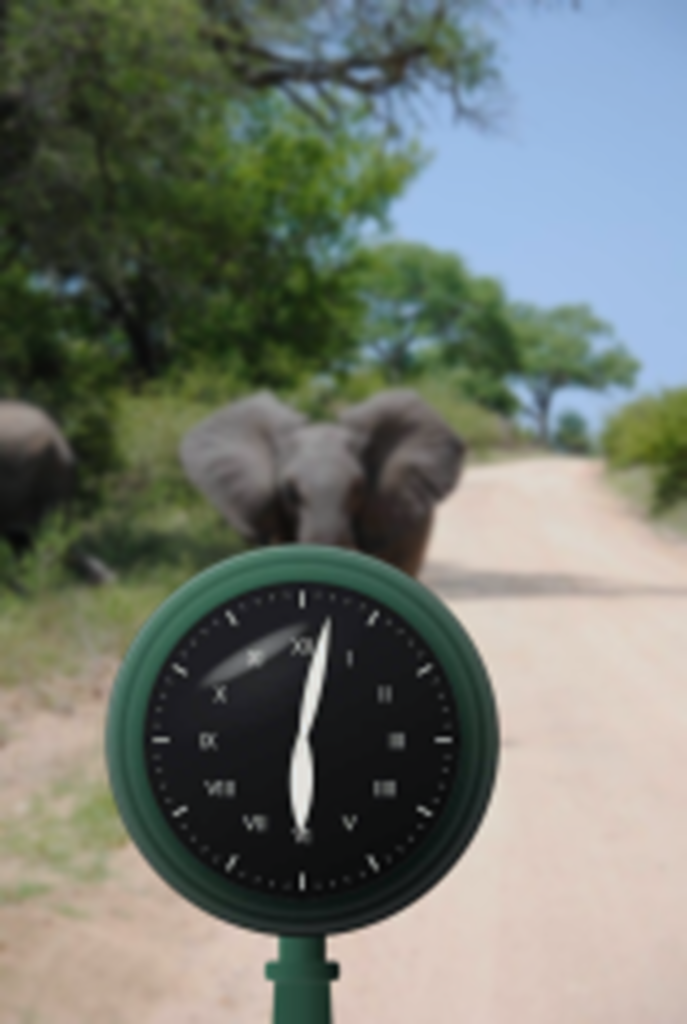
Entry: 6:02
